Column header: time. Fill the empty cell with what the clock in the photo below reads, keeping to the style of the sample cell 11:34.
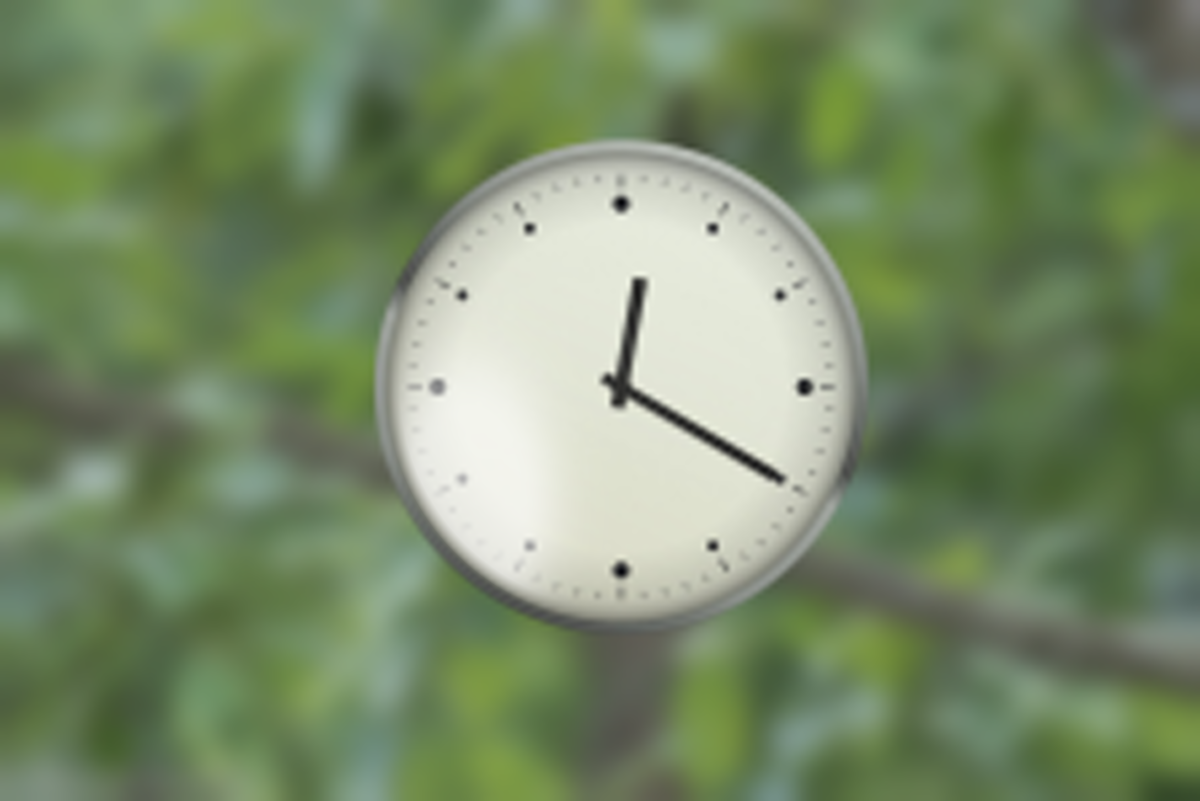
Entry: 12:20
